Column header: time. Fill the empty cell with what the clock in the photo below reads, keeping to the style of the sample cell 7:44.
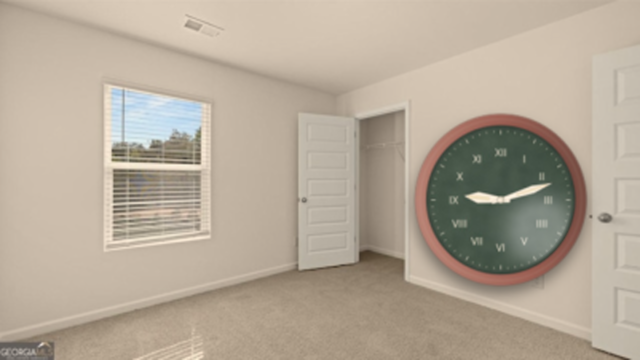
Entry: 9:12
